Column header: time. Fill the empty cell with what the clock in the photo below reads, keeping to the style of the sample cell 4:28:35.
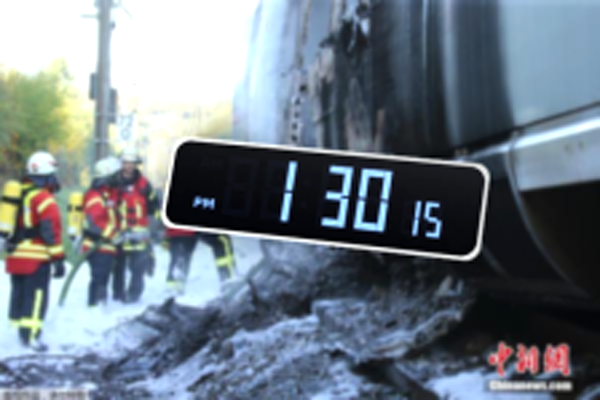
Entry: 1:30:15
